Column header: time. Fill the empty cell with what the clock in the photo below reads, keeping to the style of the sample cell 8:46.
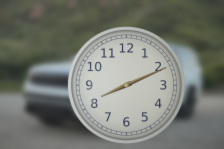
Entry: 8:11
